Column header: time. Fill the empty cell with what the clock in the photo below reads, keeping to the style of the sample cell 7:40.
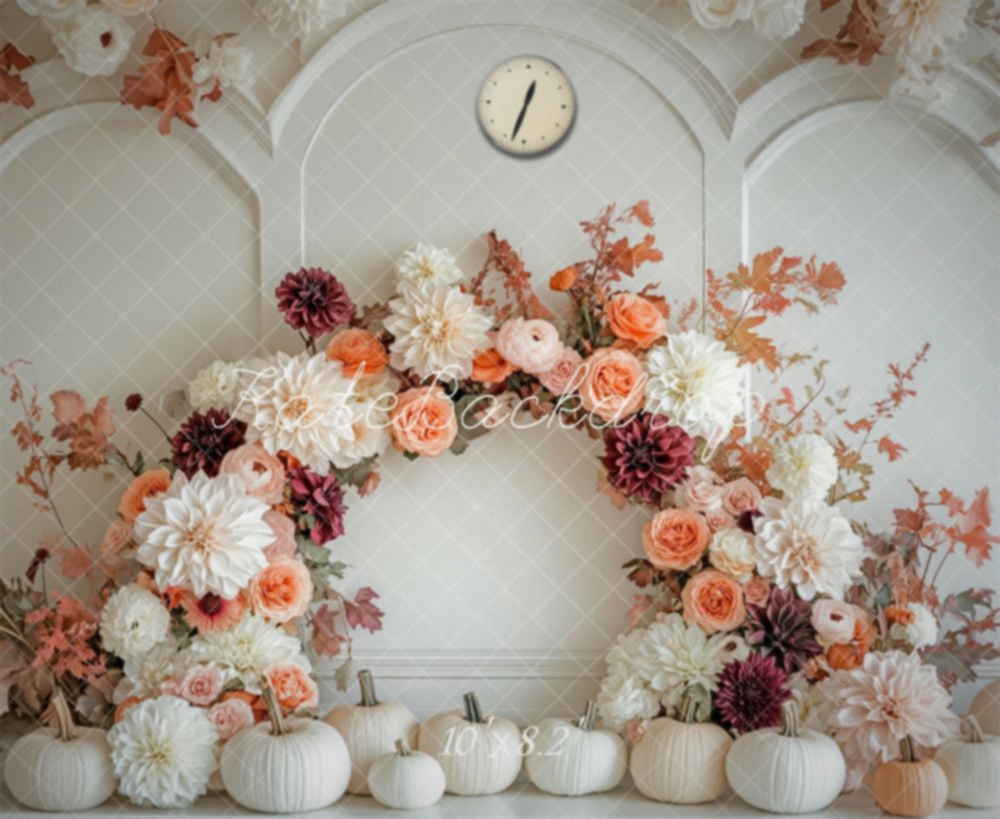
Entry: 12:33
